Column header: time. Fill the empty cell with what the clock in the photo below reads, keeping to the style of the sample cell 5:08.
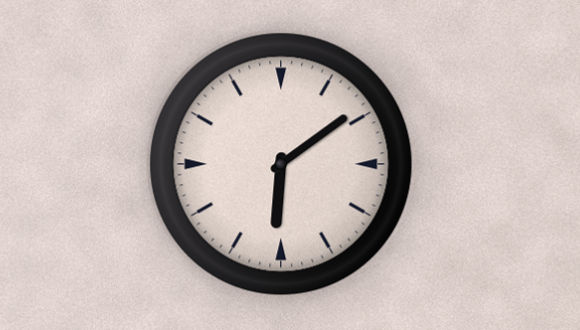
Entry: 6:09
